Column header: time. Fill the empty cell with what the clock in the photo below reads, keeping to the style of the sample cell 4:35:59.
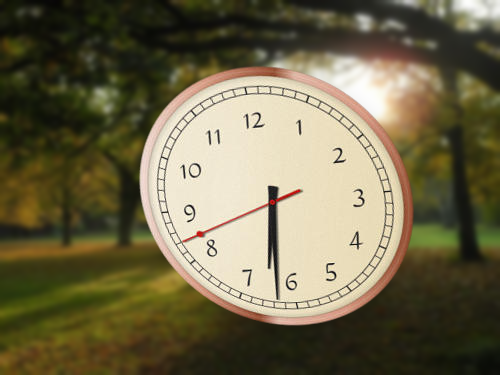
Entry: 6:31:42
